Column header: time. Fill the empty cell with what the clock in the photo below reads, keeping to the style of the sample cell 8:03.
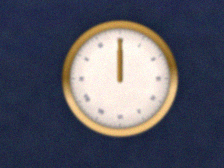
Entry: 12:00
